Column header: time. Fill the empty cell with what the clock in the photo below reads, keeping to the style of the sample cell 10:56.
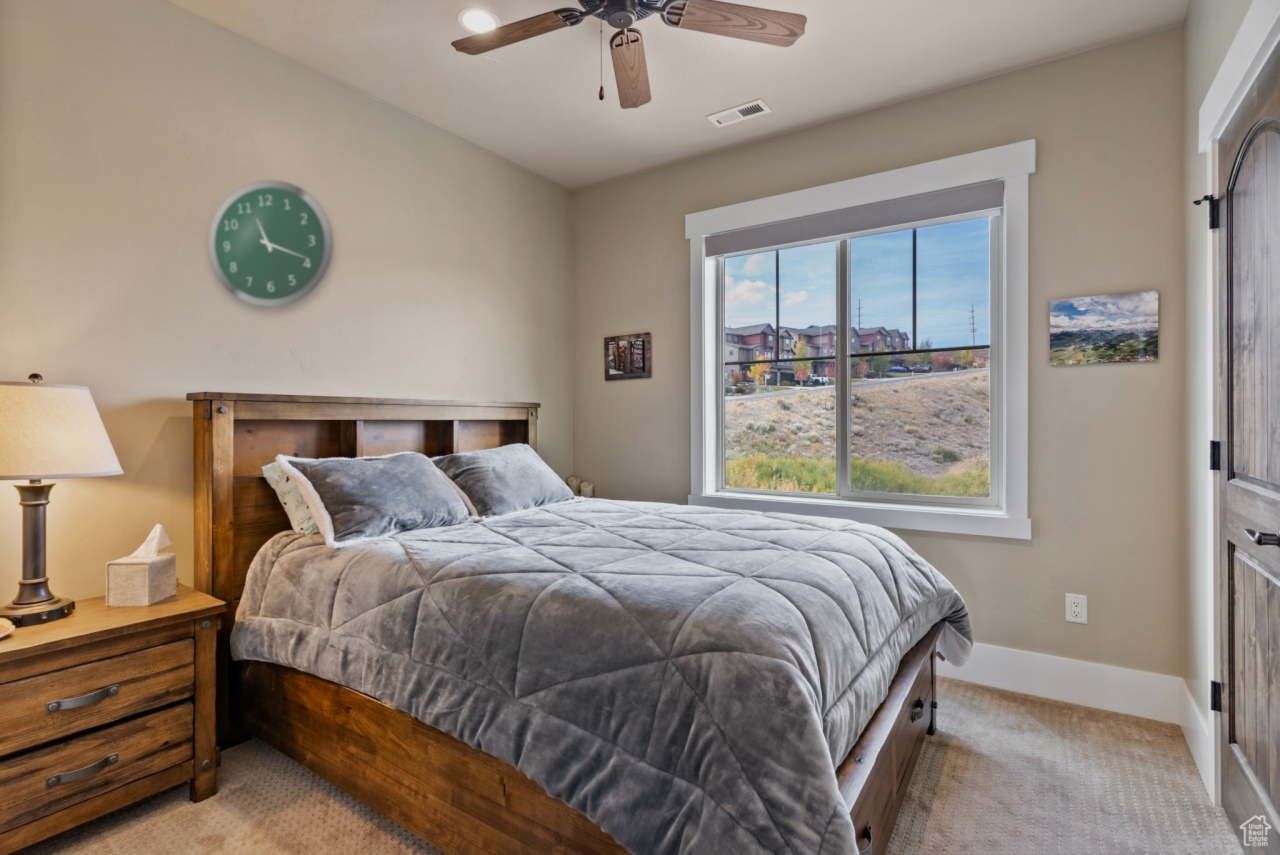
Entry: 11:19
